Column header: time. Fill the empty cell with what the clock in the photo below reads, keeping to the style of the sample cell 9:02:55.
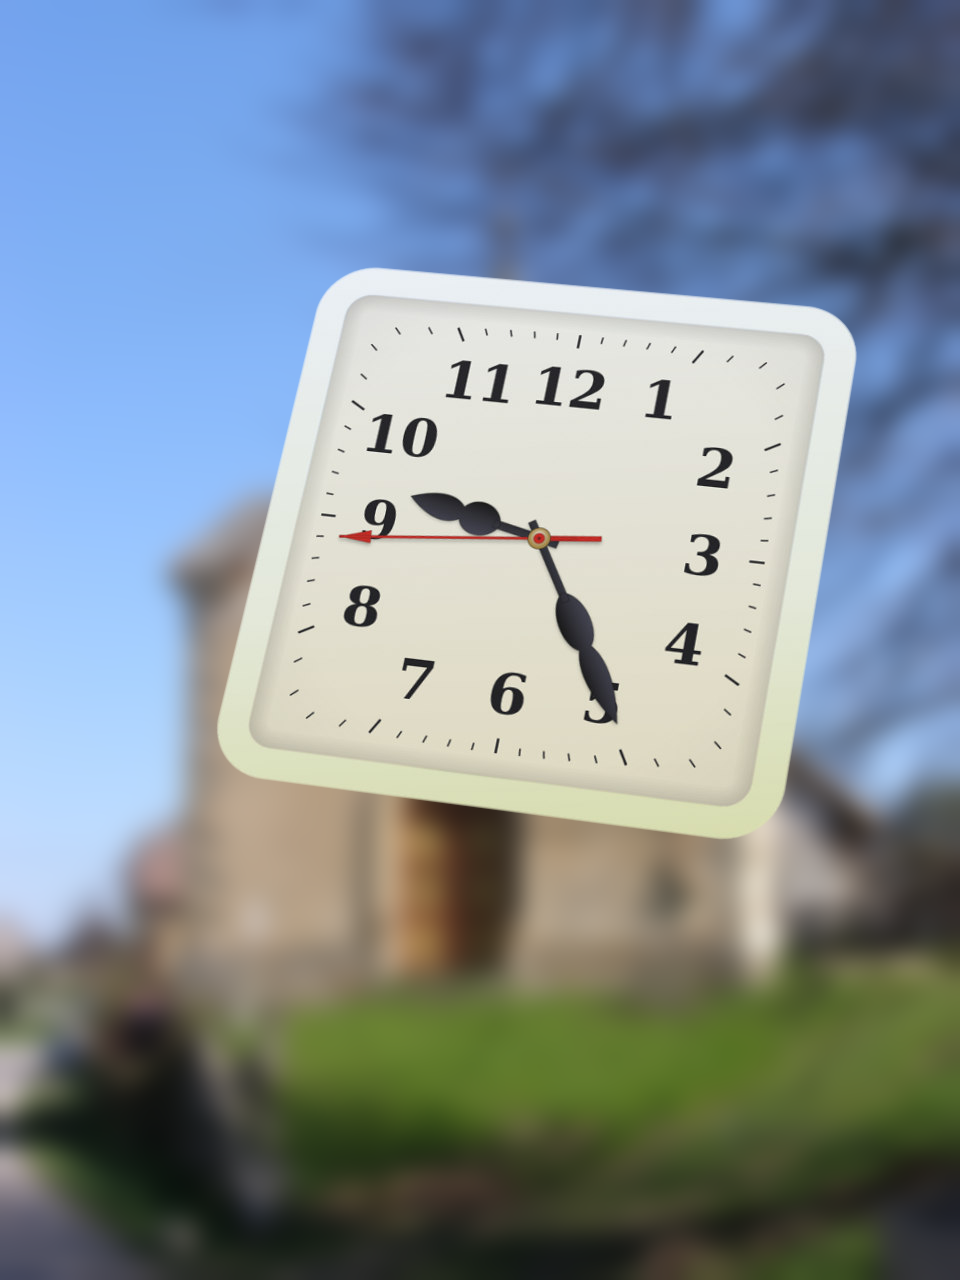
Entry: 9:24:44
